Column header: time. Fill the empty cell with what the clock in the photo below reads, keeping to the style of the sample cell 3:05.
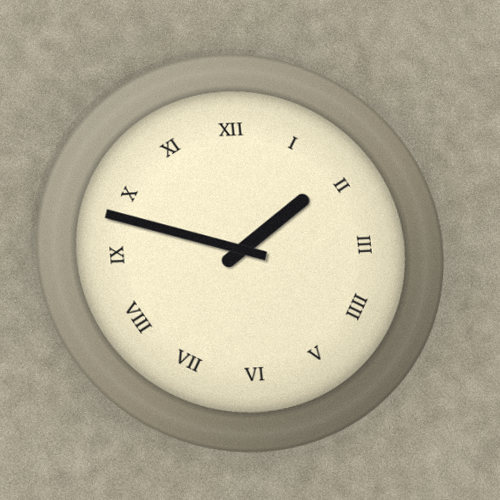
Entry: 1:48
